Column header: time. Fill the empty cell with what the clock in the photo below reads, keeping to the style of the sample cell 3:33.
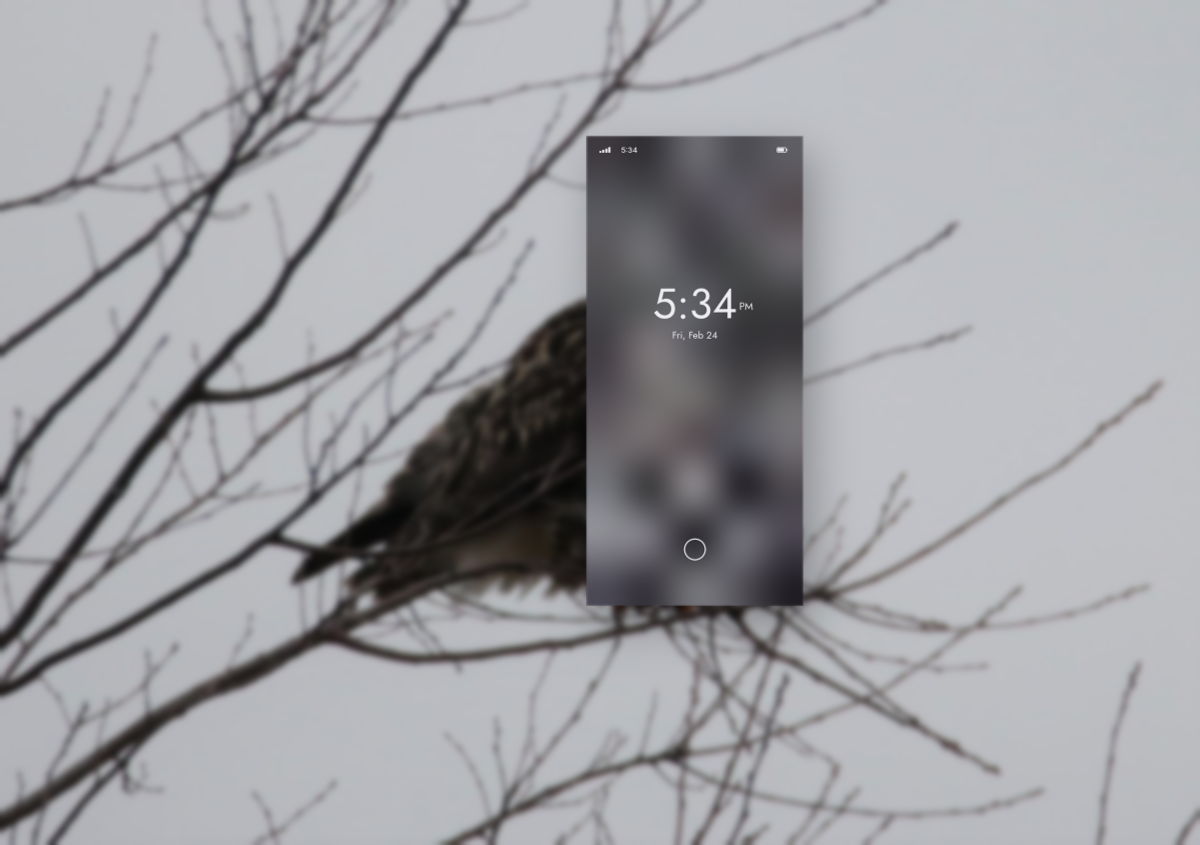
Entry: 5:34
